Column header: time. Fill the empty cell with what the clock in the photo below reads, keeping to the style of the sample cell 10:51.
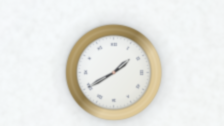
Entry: 1:40
